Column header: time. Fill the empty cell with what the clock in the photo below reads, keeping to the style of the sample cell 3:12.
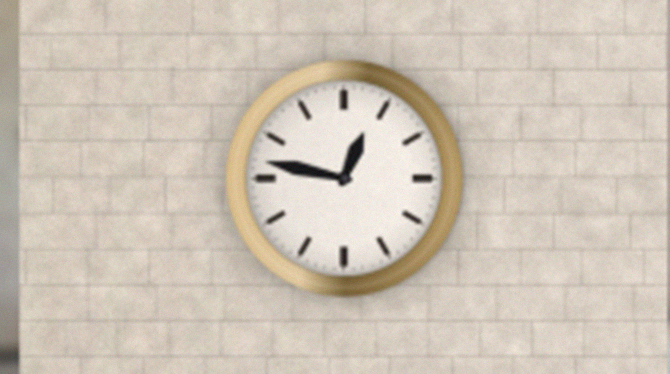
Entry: 12:47
